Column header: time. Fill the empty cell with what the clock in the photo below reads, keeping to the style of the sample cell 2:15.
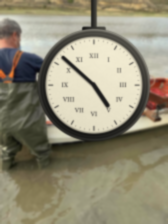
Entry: 4:52
